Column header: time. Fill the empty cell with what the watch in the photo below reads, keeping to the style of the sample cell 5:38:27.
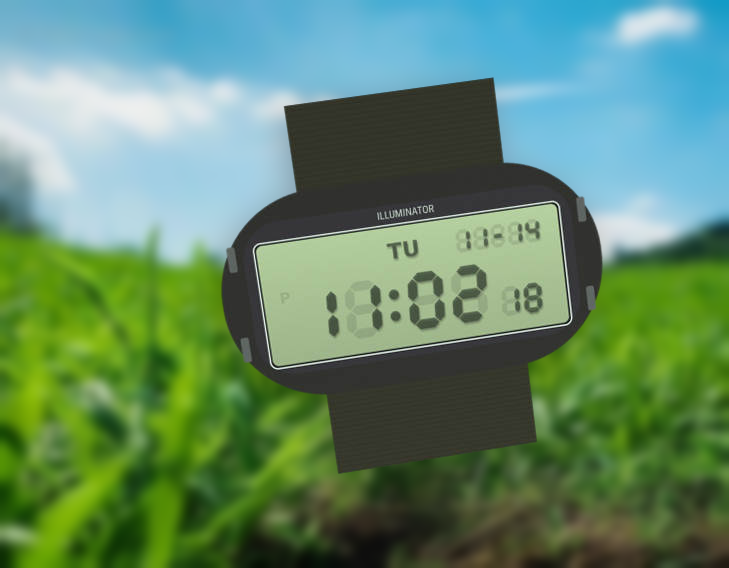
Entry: 11:02:18
